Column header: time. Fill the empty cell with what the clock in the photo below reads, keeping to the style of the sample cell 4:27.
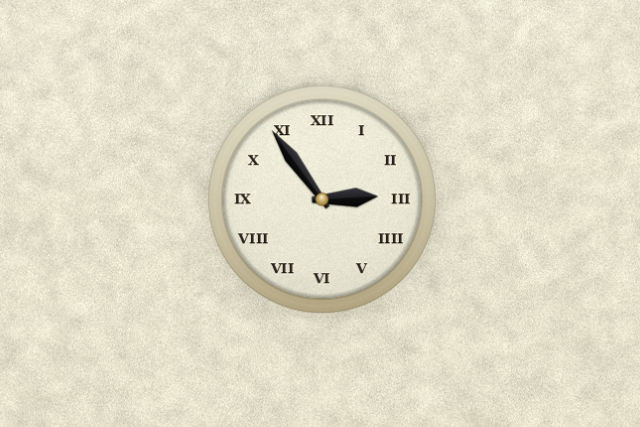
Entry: 2:54
